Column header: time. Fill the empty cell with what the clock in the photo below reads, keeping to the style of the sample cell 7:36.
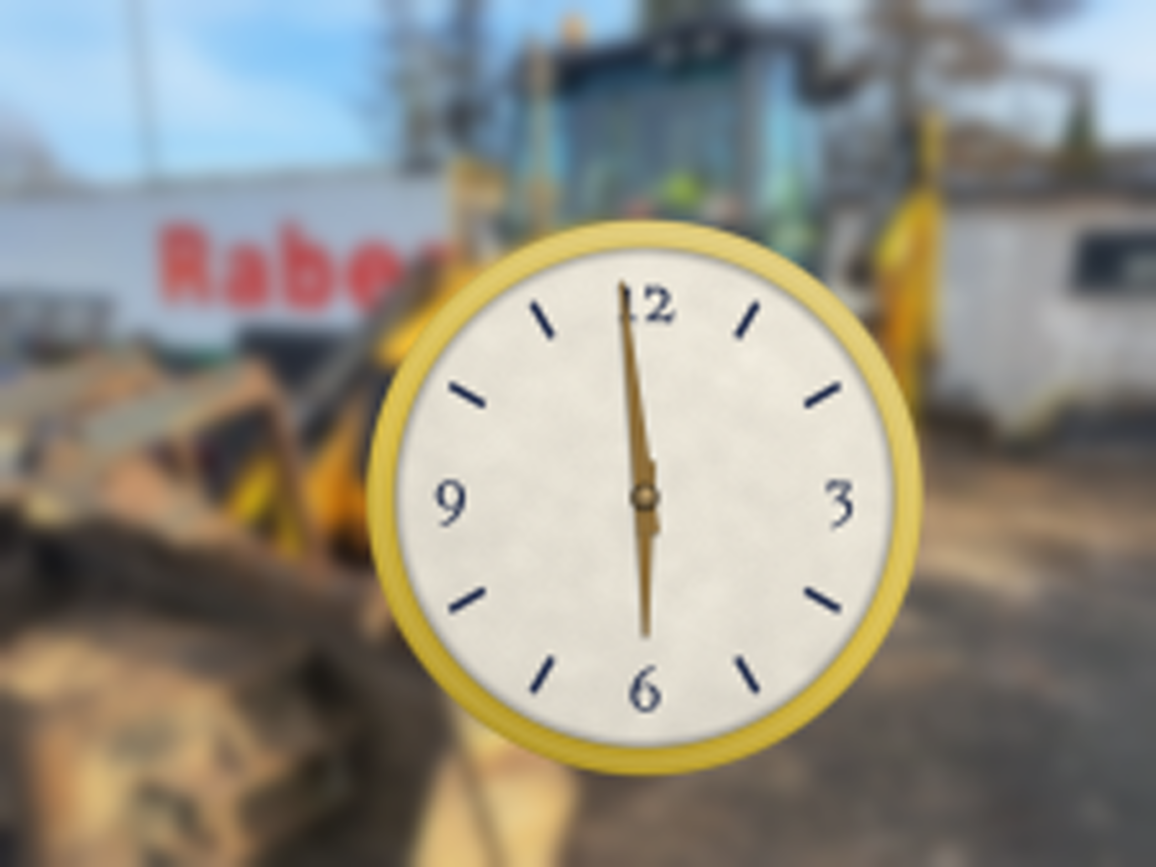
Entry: 5:59
